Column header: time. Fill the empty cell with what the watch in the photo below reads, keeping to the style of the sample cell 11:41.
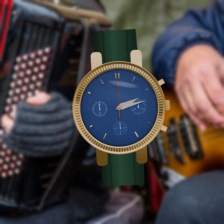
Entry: 2:13
